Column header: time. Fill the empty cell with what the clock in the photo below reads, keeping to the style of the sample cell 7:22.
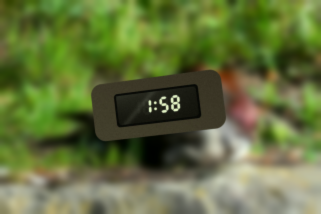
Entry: 1:58
